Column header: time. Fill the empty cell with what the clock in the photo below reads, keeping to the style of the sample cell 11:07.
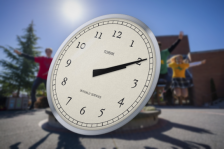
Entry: 2:10
